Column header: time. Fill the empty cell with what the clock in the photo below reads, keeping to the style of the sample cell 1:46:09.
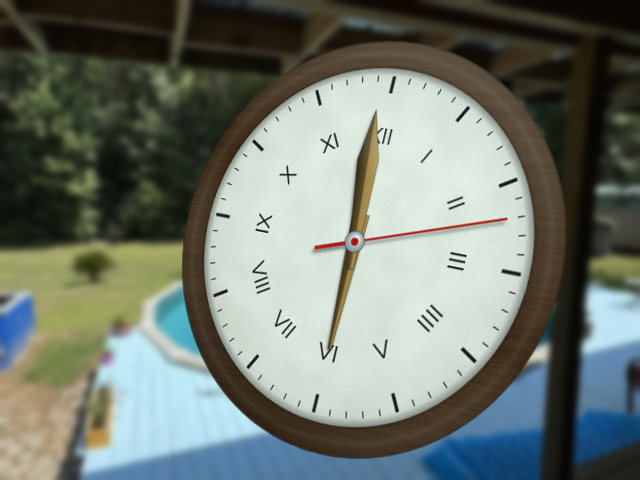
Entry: 5:59:12
